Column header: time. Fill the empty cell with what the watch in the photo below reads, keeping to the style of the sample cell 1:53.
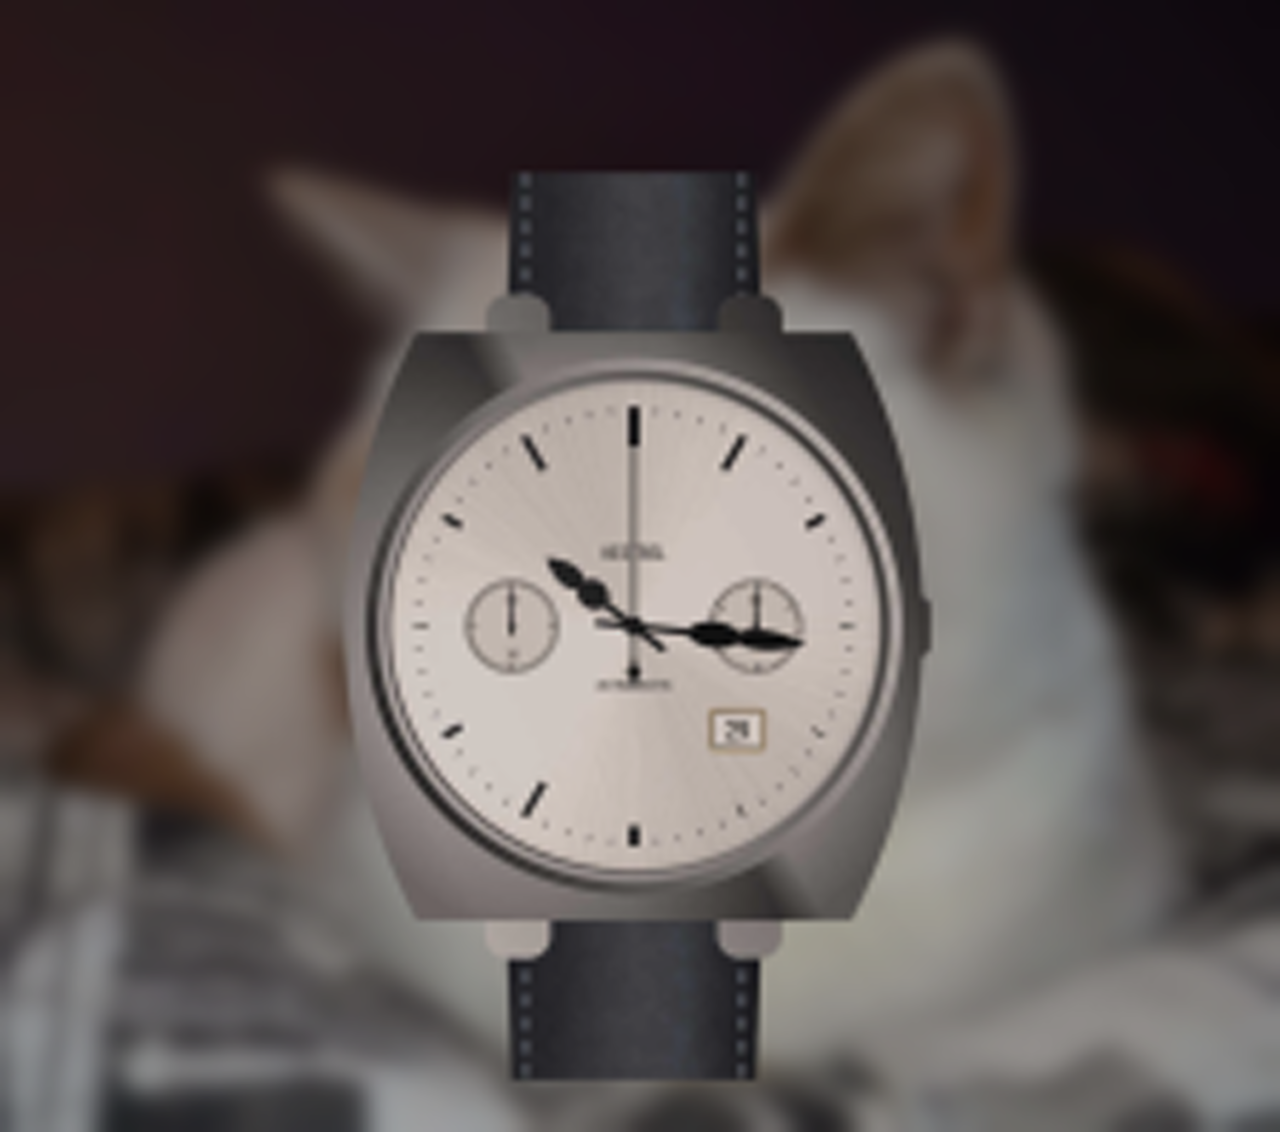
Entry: 10:16
